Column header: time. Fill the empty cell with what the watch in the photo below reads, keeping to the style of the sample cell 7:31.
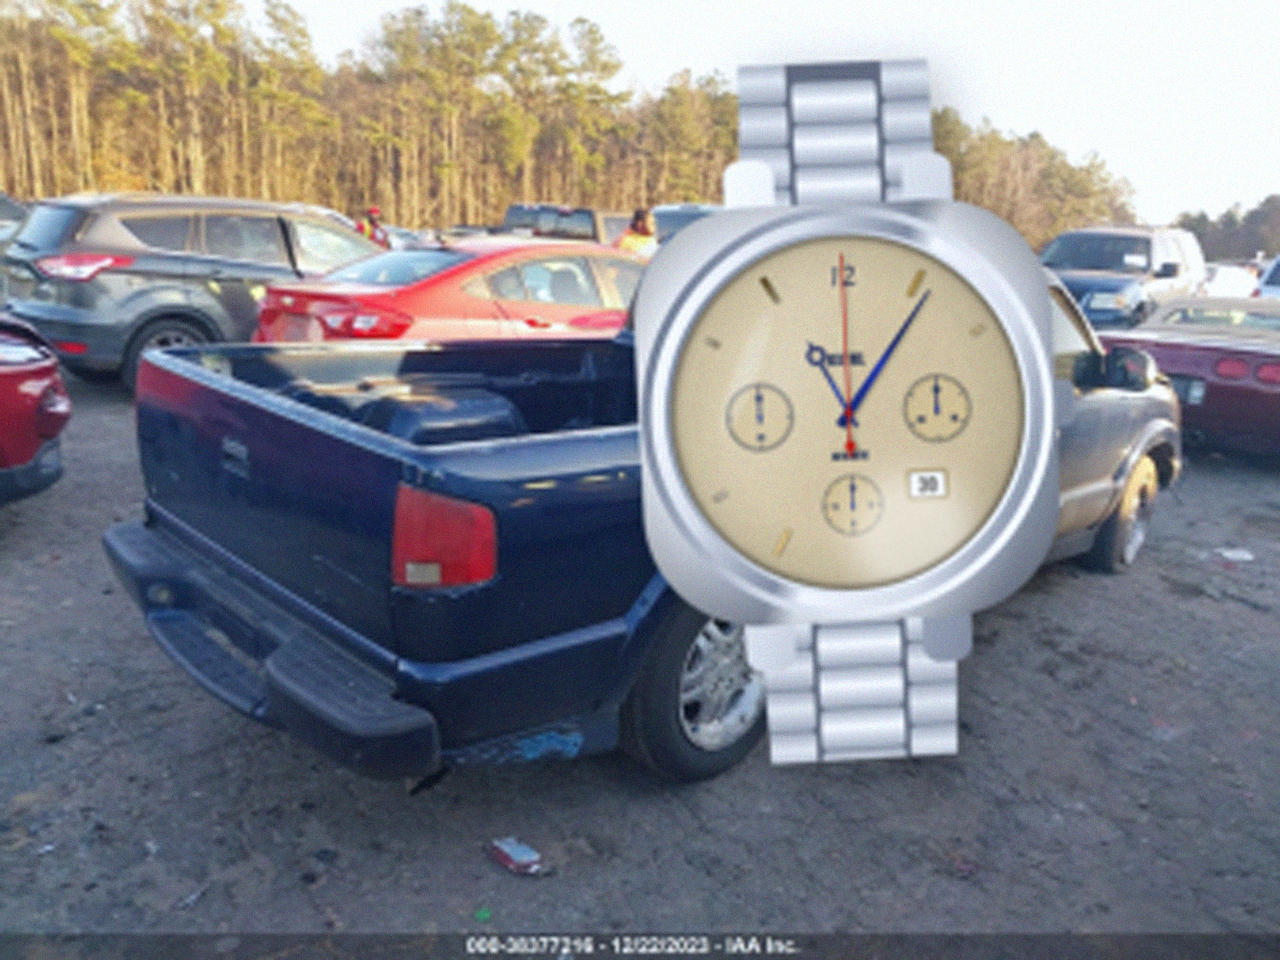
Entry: 11:06
